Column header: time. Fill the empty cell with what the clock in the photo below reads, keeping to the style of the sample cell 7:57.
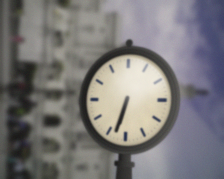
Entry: 6:33
